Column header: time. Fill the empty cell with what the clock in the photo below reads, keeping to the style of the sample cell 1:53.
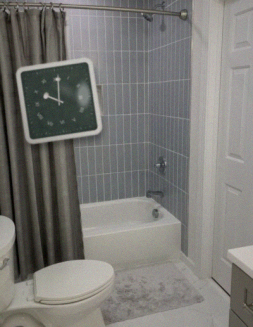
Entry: 10:01
